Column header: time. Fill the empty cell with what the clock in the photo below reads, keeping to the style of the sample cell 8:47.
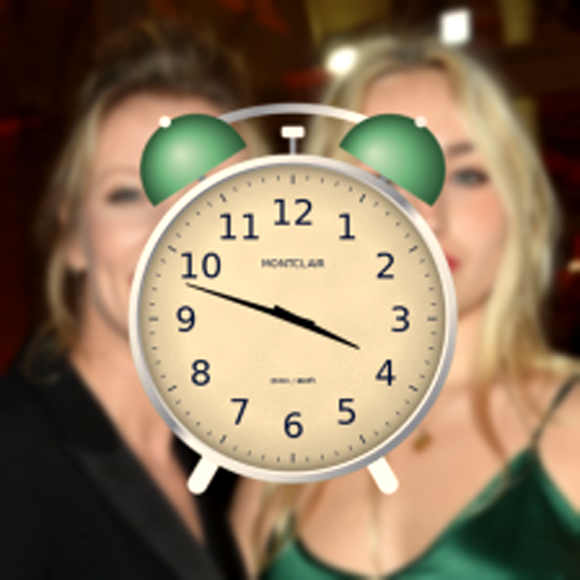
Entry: 3:48
